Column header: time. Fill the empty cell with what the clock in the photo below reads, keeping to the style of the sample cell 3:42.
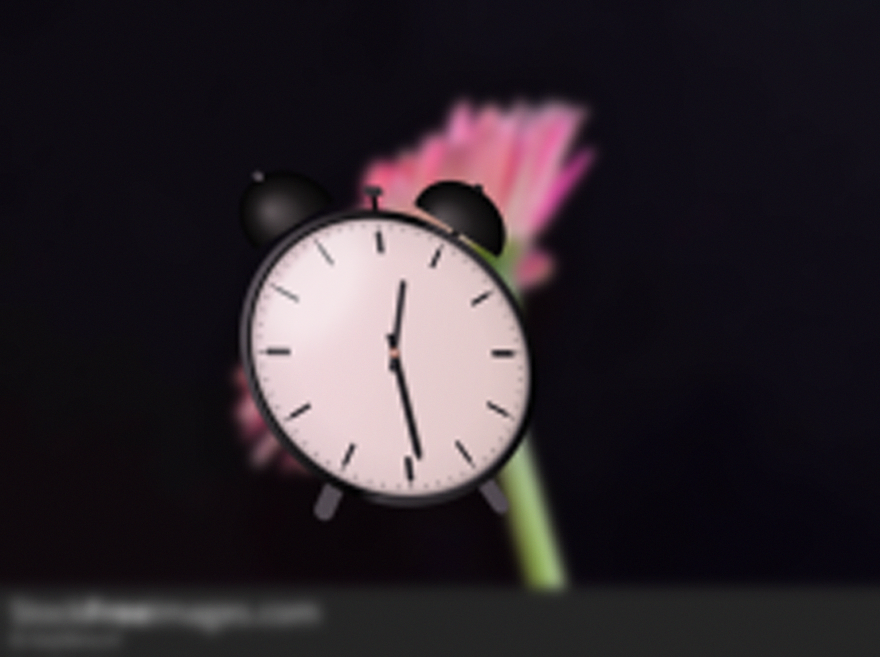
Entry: 12:29
